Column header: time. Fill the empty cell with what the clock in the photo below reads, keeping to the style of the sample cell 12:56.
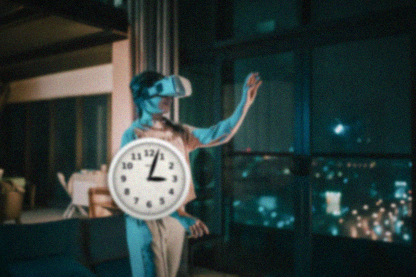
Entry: 3:03
